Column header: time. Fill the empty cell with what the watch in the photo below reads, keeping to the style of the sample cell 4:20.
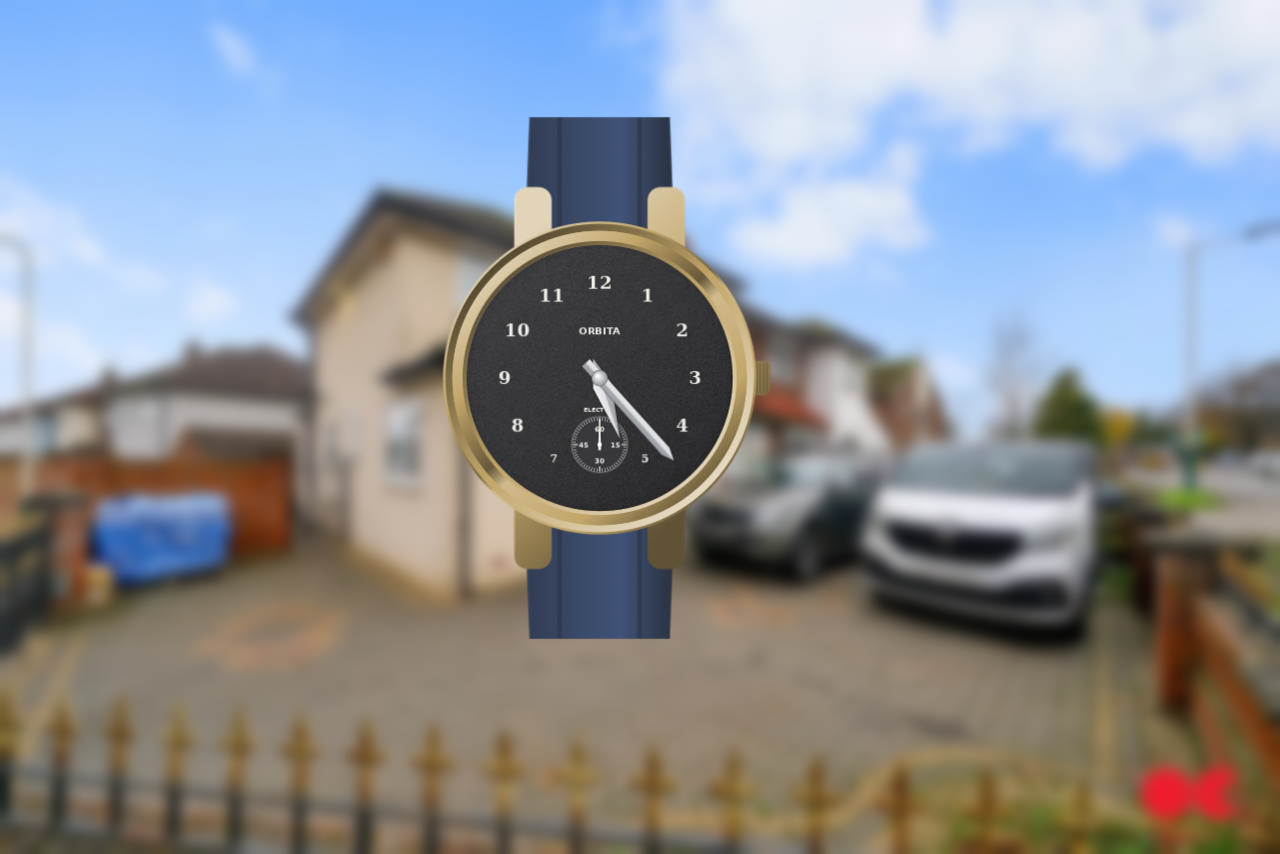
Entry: 5:23
